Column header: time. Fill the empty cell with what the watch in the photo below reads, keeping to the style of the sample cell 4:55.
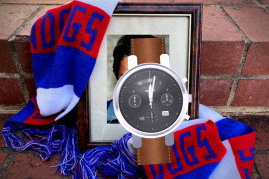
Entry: 12:02
